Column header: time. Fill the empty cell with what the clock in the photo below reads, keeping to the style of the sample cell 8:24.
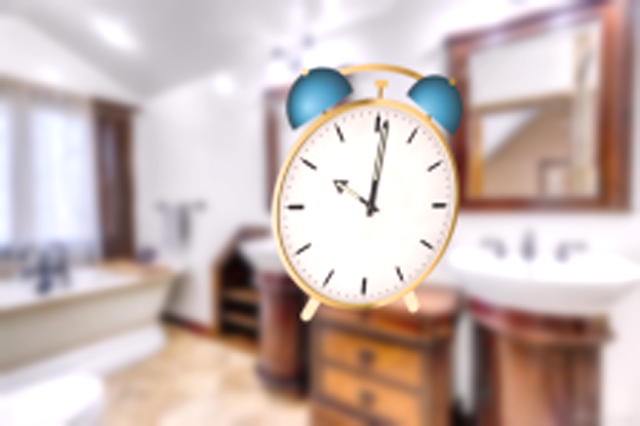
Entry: 10:01
